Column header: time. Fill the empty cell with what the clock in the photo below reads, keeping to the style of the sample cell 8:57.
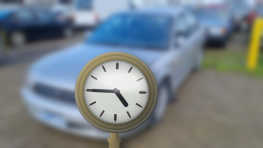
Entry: 4:45
